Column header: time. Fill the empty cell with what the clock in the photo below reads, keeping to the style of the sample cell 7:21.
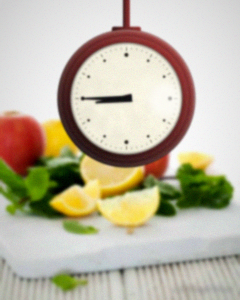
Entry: 8:45
